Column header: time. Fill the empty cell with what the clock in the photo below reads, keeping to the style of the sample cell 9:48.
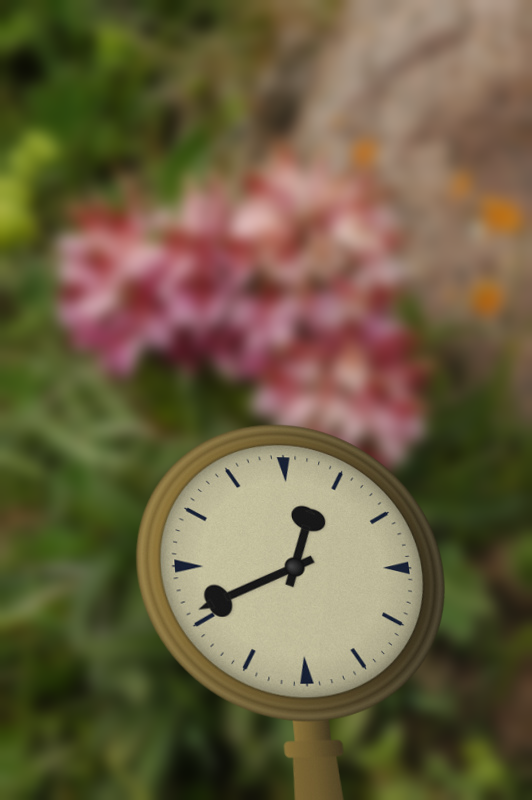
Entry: 12:41
